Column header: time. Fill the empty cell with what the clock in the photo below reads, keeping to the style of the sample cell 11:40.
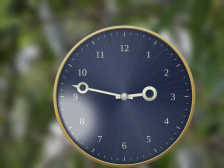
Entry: 2:47
